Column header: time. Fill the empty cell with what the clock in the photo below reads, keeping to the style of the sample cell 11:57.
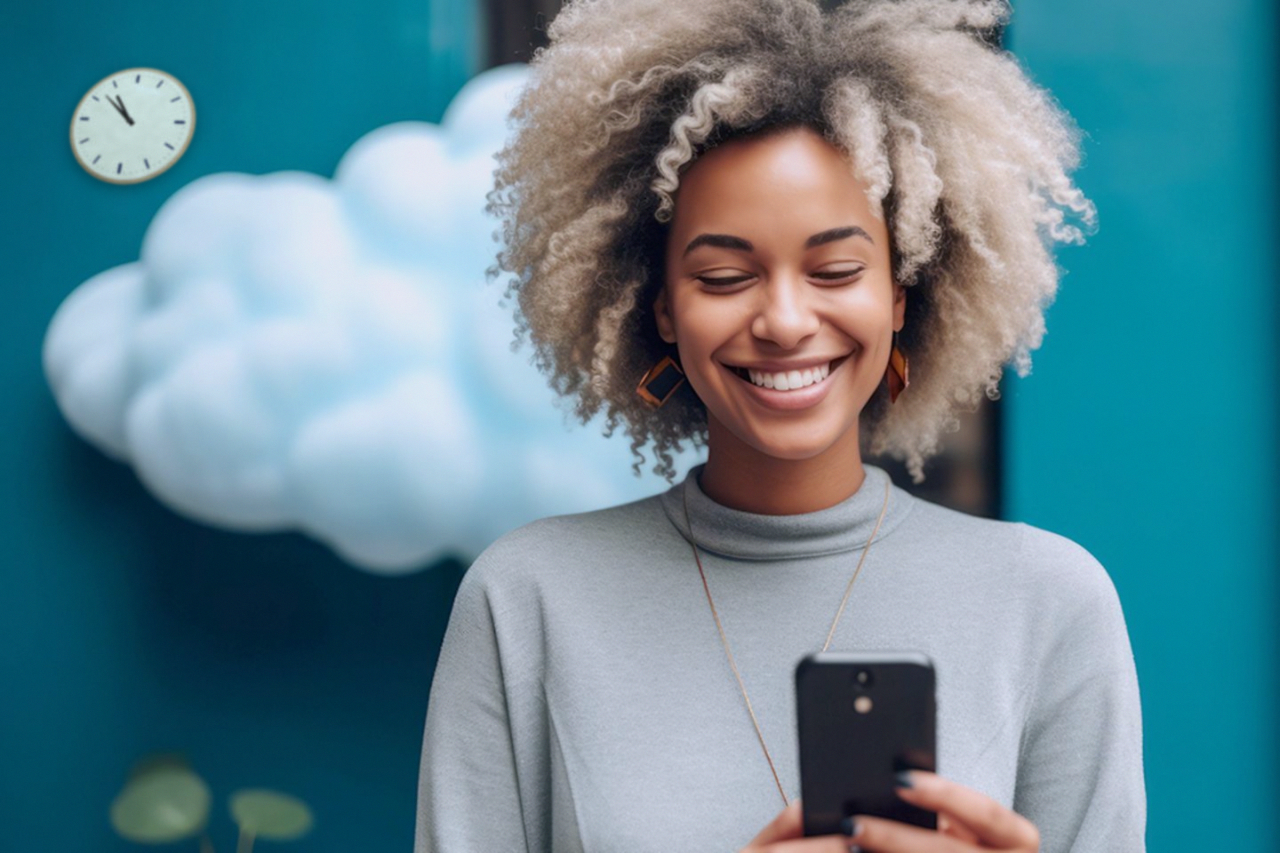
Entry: 10:52
